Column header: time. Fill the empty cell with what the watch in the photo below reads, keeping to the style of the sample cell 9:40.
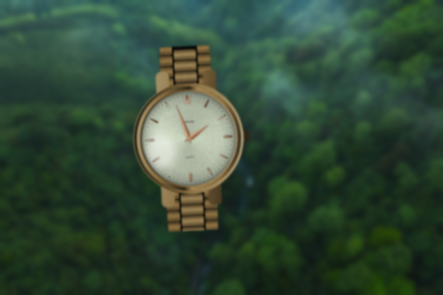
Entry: 1:57
